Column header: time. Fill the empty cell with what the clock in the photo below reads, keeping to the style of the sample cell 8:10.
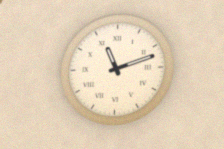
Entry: 11:12
